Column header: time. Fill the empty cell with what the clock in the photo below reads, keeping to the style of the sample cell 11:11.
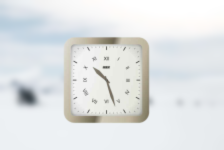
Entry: 10:27
